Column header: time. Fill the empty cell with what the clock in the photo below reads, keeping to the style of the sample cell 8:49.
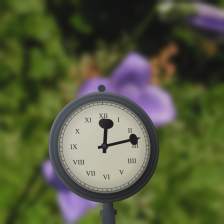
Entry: 12:13
